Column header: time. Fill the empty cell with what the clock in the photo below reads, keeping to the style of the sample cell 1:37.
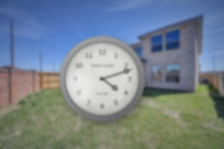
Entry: 4:12
